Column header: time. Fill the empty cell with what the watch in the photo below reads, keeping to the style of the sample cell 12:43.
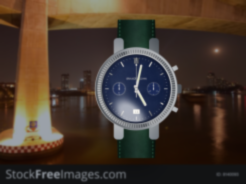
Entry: 5:02
